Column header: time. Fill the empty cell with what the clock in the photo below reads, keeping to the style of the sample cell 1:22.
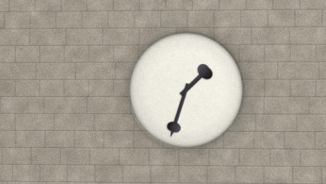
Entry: 1:33
